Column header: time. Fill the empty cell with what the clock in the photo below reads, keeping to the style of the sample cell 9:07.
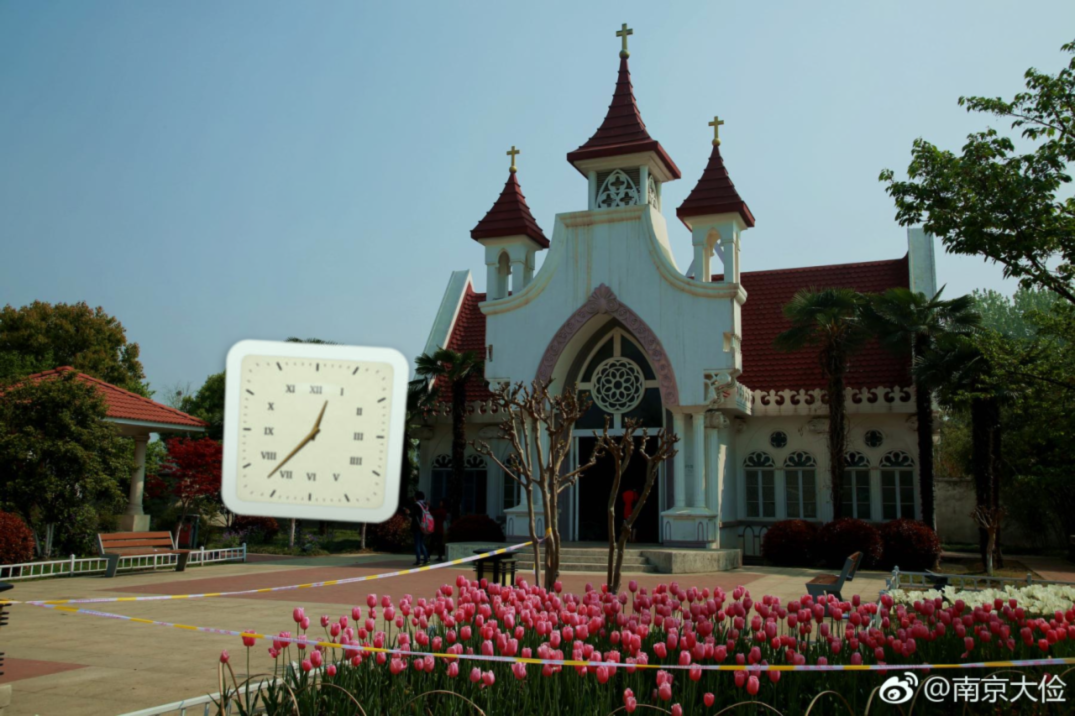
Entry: 12:37
